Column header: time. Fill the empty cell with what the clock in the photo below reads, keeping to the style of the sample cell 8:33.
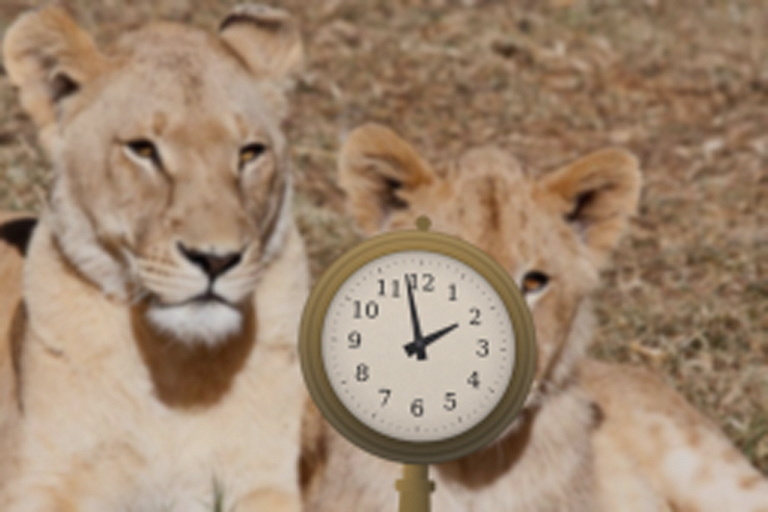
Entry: 1:58
